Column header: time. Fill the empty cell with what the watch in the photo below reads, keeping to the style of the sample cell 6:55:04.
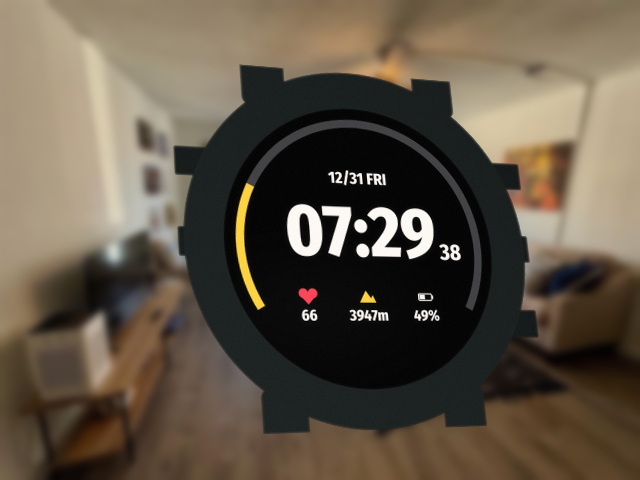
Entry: 7:29:38
